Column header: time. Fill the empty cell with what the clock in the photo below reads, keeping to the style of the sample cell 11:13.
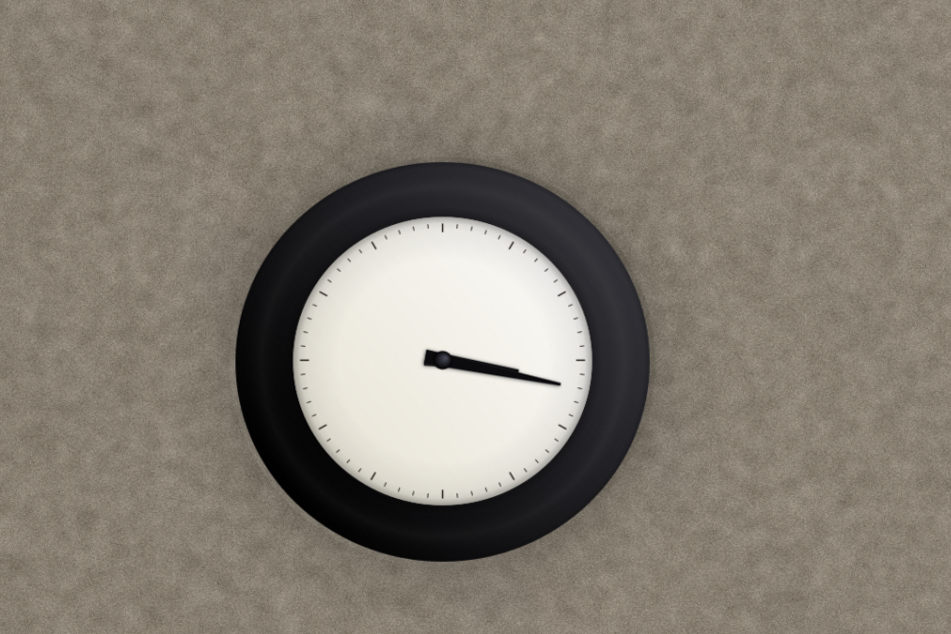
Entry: 3:17
